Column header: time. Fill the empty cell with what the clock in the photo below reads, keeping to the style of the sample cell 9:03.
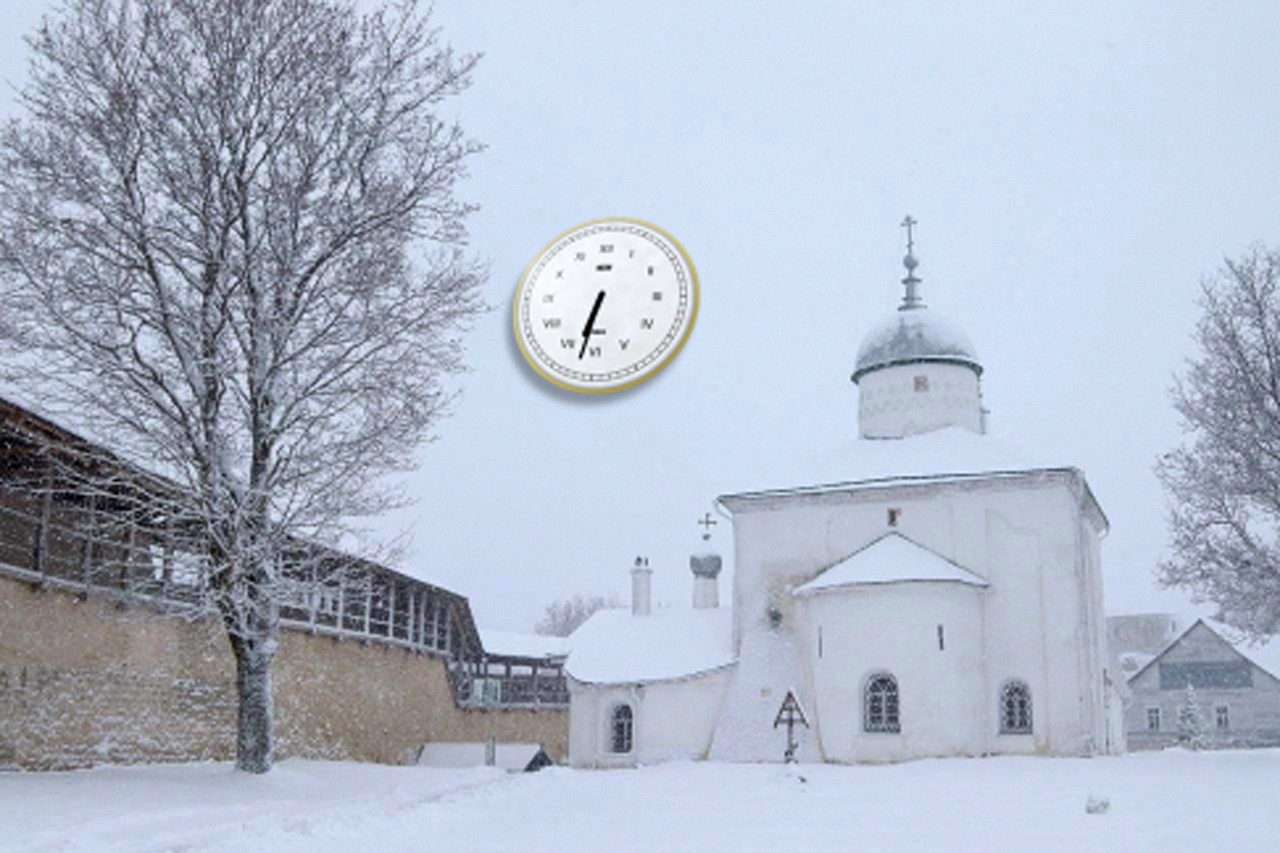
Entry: 6:32
